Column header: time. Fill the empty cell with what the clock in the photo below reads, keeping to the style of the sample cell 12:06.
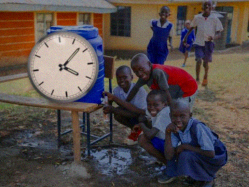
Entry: 4:08
